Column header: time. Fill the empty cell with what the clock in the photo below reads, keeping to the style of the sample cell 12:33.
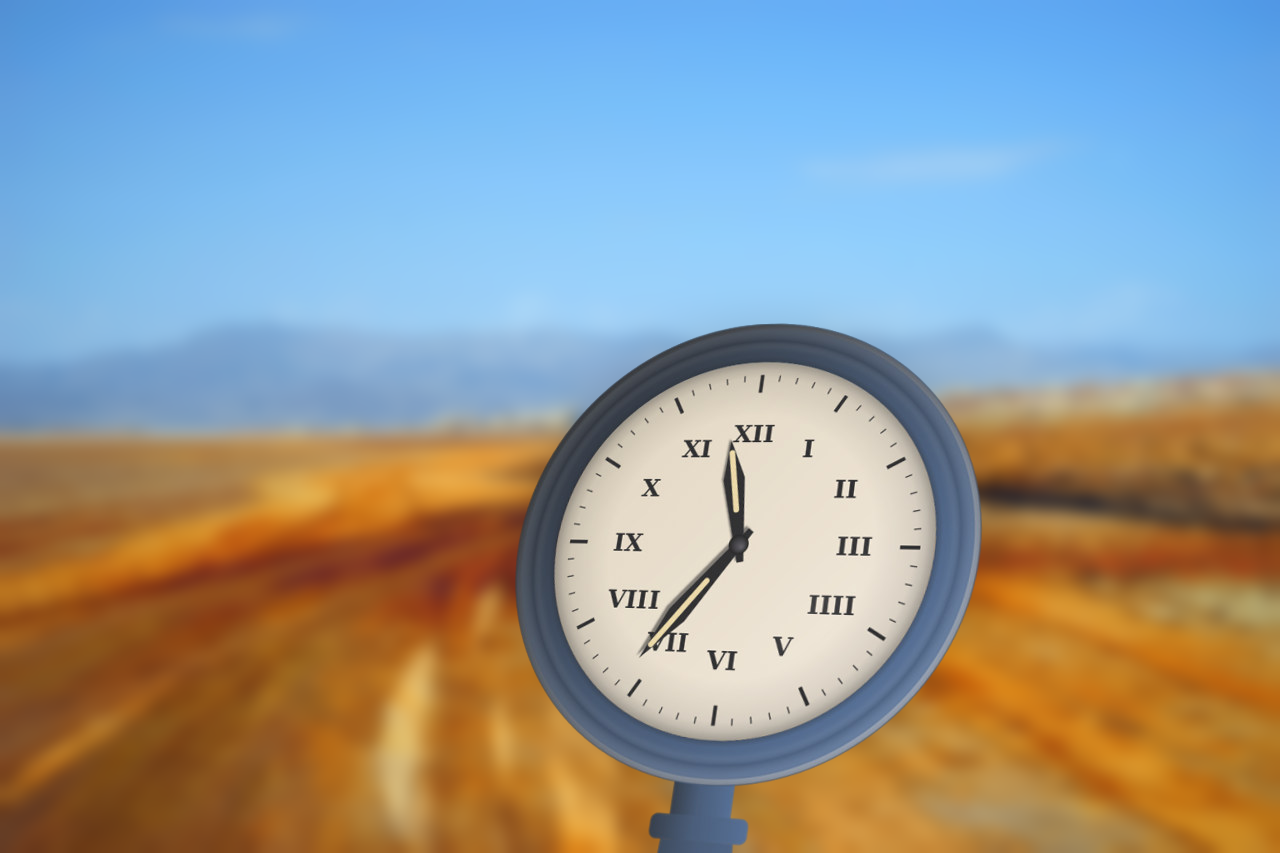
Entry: 11:36
